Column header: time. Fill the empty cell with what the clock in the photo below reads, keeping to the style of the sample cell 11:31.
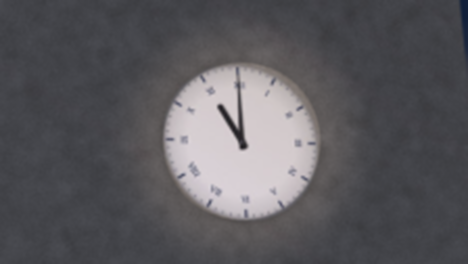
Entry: 11:00
